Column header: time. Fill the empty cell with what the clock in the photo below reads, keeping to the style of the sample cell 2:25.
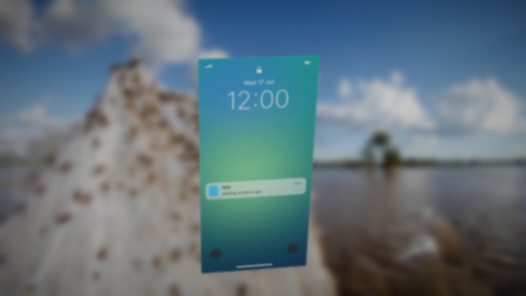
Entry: 12:00
